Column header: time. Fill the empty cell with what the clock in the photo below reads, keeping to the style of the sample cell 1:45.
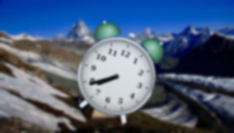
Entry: 7:39
